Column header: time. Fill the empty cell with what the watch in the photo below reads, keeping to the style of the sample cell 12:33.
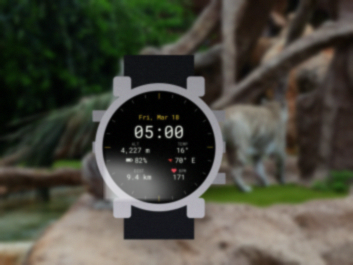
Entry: 5:00
